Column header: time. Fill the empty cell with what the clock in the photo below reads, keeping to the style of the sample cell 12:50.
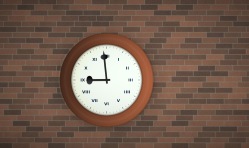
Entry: 8:59
